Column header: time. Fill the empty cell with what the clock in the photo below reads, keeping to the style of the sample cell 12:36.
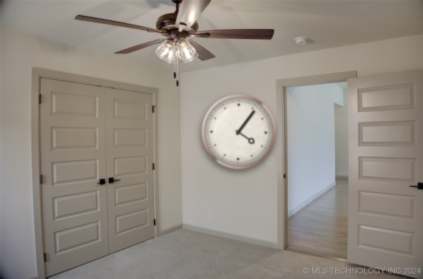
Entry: 4:06
